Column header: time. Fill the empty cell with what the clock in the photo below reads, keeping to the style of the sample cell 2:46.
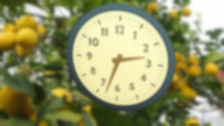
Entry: 2:33
